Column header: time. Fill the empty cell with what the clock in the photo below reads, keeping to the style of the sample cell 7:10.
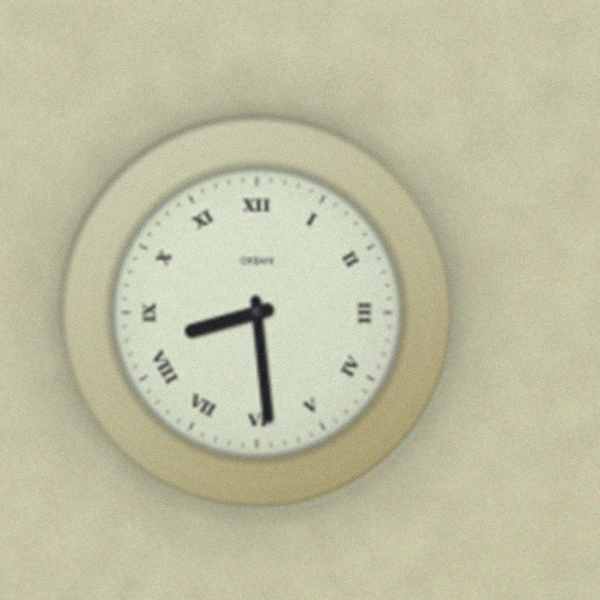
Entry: 8:29
